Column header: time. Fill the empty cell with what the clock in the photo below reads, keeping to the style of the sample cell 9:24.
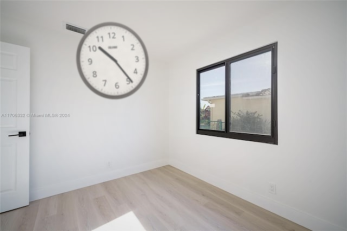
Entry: 10:24
